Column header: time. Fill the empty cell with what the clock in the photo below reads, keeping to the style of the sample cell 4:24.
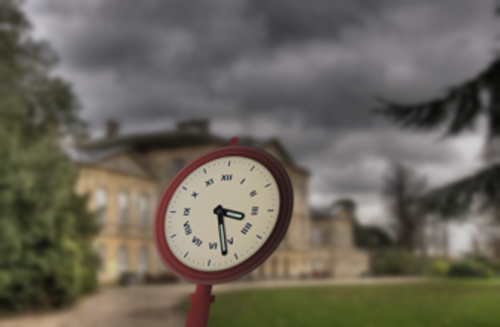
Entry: 3:27
